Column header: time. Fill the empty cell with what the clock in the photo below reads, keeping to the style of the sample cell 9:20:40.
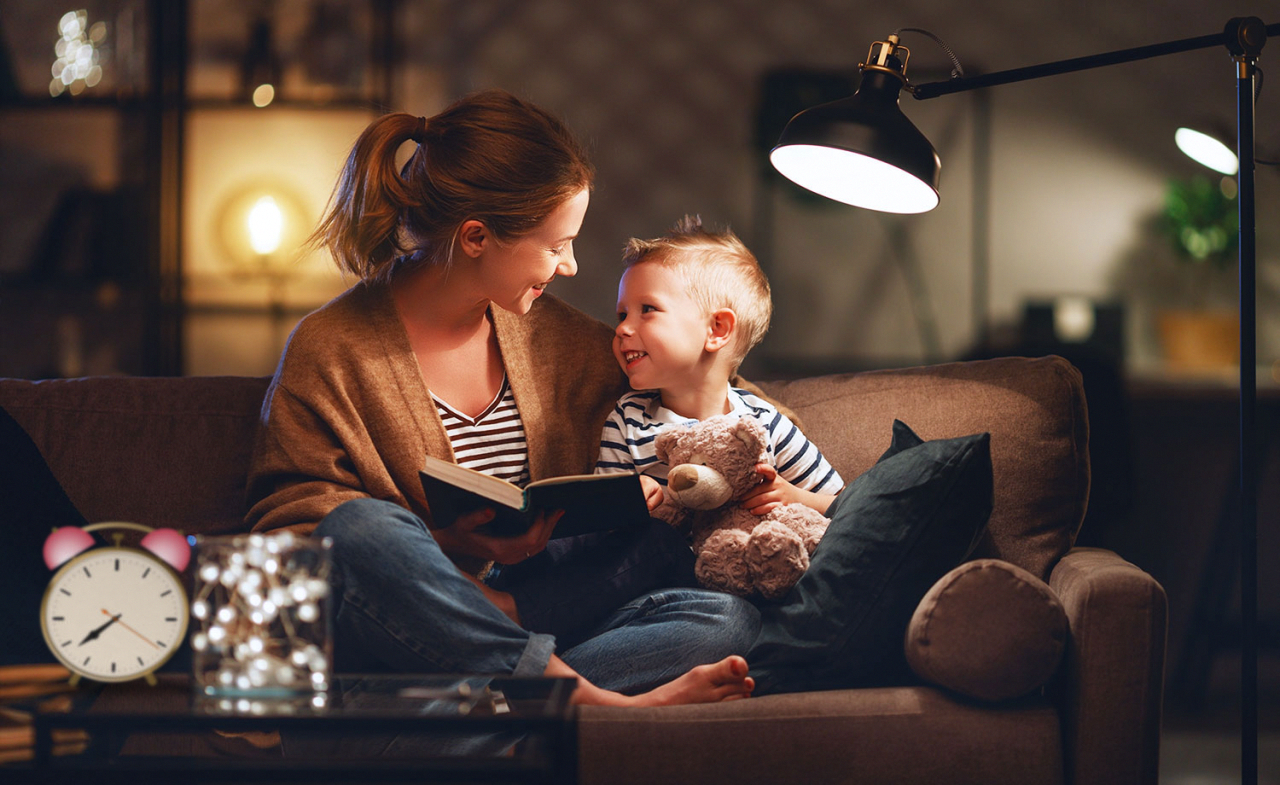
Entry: 7:38:21
